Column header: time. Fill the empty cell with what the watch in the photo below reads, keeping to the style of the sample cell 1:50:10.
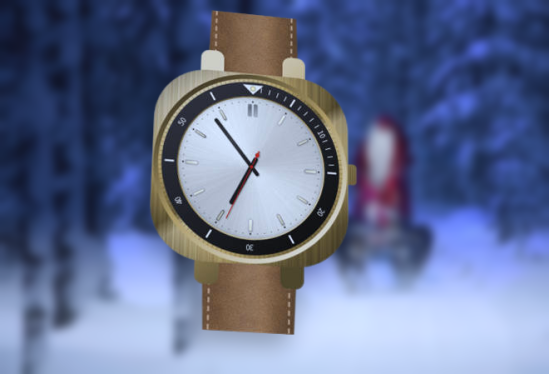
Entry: 6:53:34
